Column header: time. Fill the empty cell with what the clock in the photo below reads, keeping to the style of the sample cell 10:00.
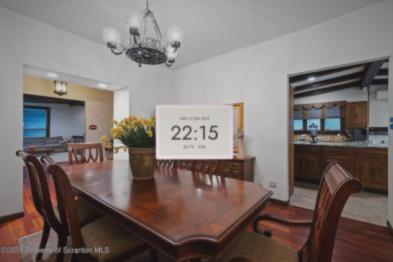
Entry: 22:15
